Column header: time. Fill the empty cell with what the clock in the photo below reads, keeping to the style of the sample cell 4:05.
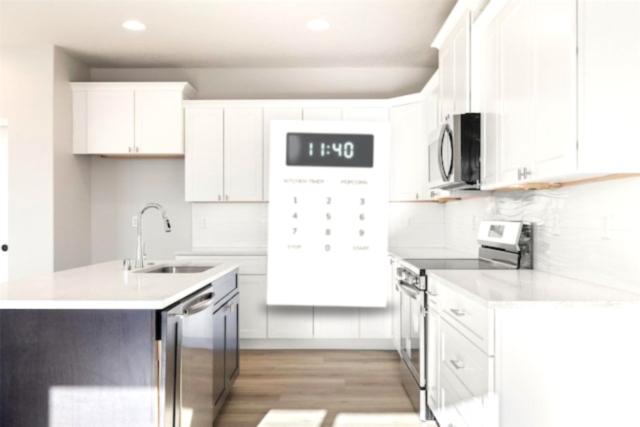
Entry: 11:40
